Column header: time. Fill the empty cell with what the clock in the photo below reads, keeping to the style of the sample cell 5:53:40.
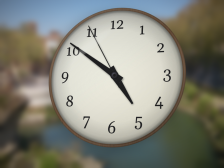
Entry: 4:50:55
